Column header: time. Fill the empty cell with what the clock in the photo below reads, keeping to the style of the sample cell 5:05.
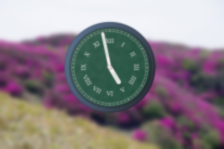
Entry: 4:58
